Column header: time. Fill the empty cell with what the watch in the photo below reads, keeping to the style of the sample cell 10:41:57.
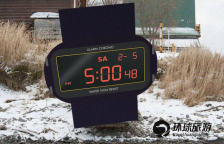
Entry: 5:00:48
